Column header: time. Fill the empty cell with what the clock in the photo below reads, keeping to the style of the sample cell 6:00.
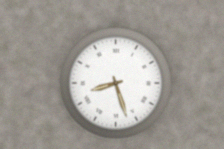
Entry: 8:27
